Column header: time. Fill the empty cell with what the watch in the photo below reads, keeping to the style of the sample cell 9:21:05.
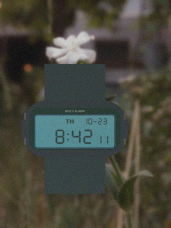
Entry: 8:42:11
